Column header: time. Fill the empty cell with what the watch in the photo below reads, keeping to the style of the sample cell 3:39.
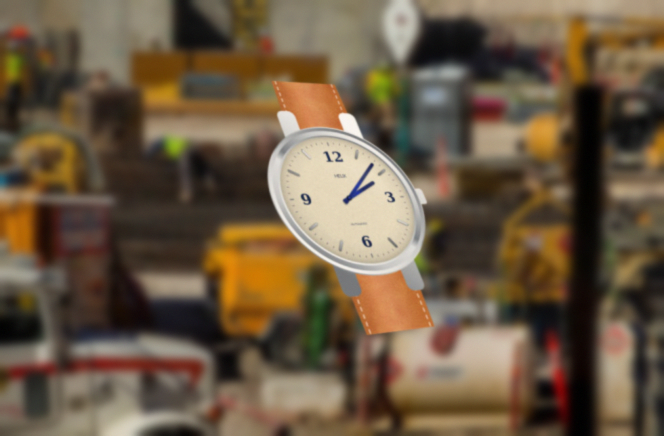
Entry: 2:08
